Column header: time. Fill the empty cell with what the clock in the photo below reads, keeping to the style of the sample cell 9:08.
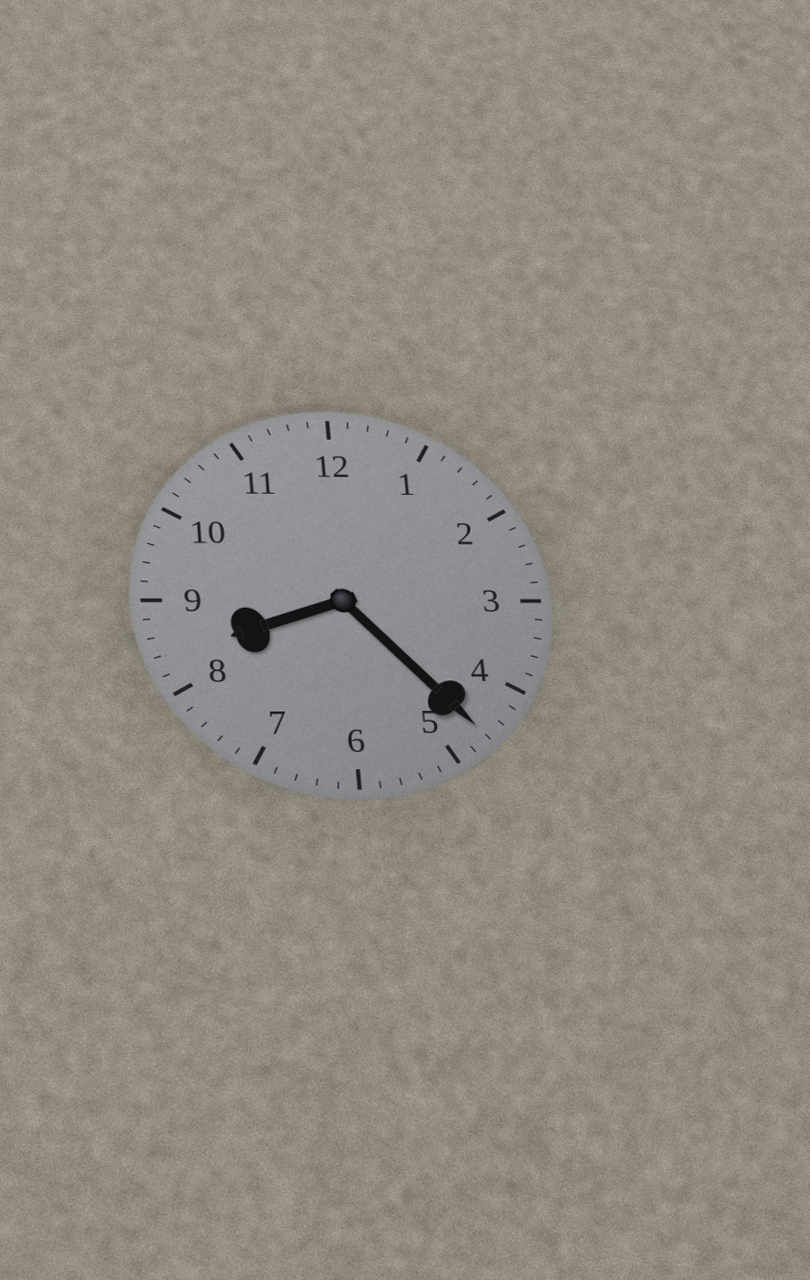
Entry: 8:23
